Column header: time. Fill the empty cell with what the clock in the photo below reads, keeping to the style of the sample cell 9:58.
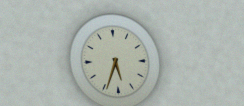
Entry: 5:34
